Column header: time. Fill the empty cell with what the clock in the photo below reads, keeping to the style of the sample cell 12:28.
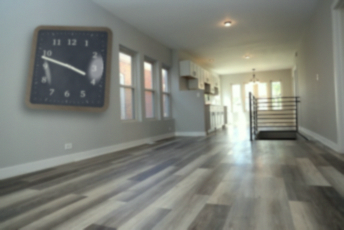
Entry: 3:48
